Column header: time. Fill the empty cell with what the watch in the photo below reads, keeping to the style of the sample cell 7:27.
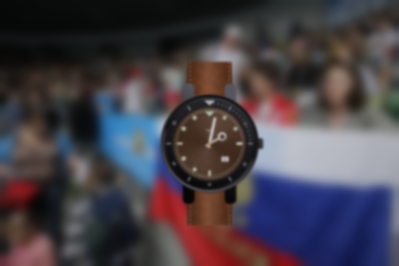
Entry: 2:02
